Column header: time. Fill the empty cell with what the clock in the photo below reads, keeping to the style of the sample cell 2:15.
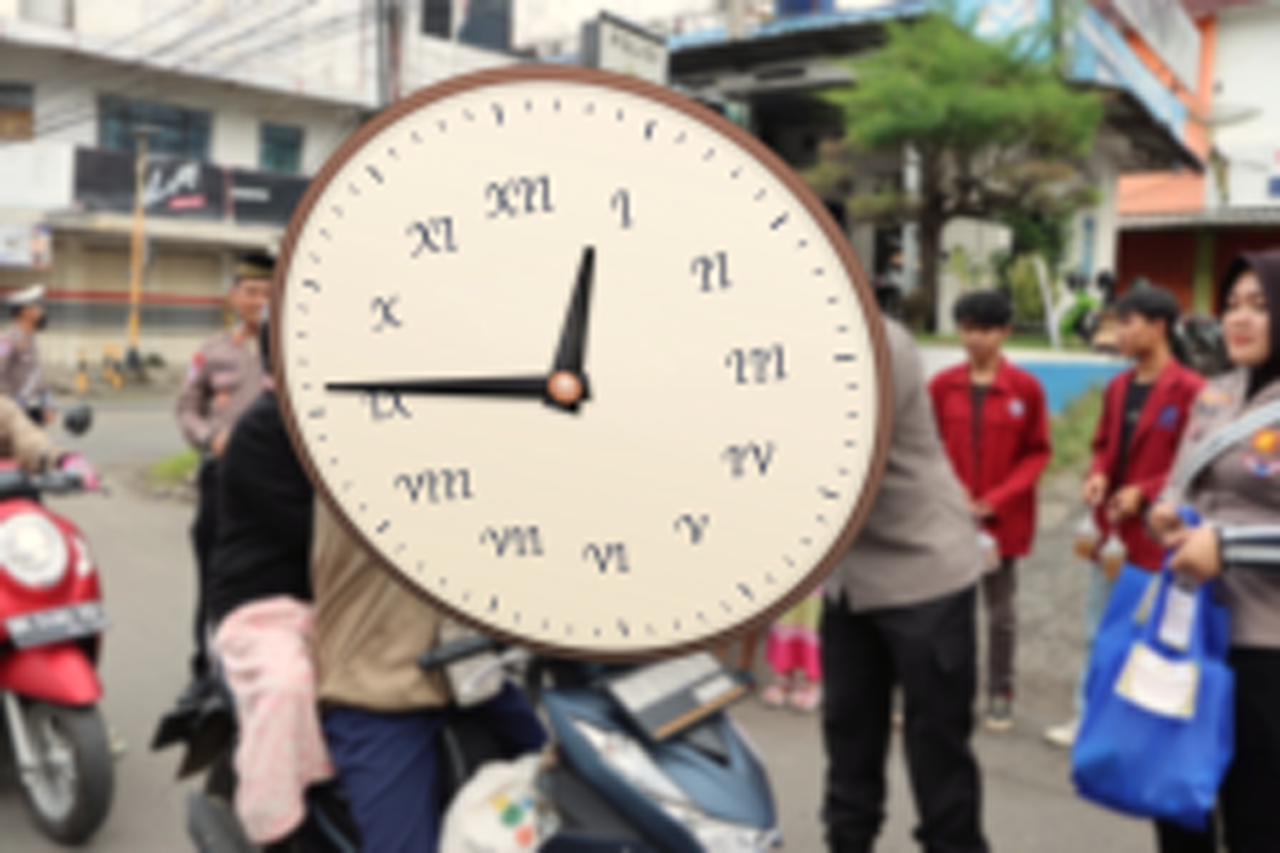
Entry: 12:46
